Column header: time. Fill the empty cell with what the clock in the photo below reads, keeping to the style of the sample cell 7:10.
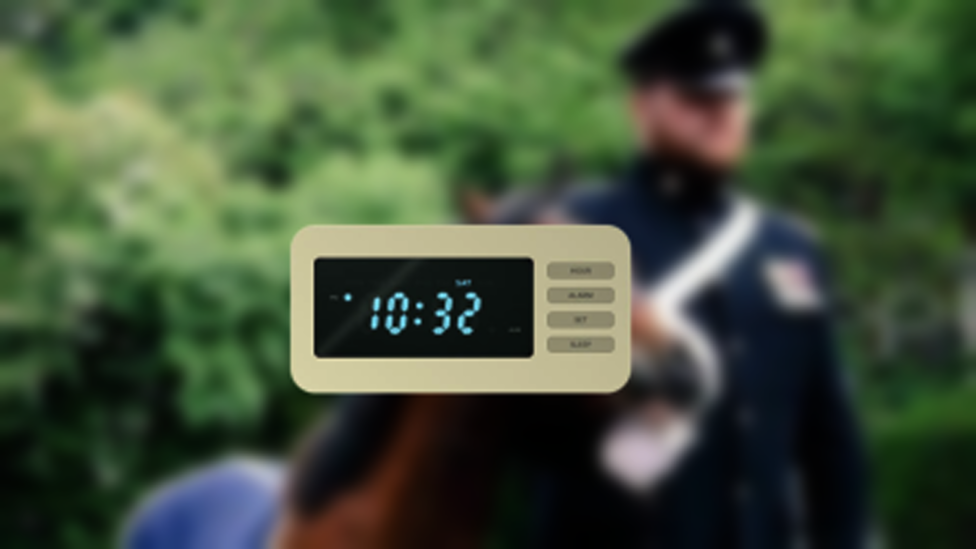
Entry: 10:32
